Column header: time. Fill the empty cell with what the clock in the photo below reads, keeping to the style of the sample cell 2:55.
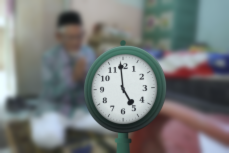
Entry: 4:59
